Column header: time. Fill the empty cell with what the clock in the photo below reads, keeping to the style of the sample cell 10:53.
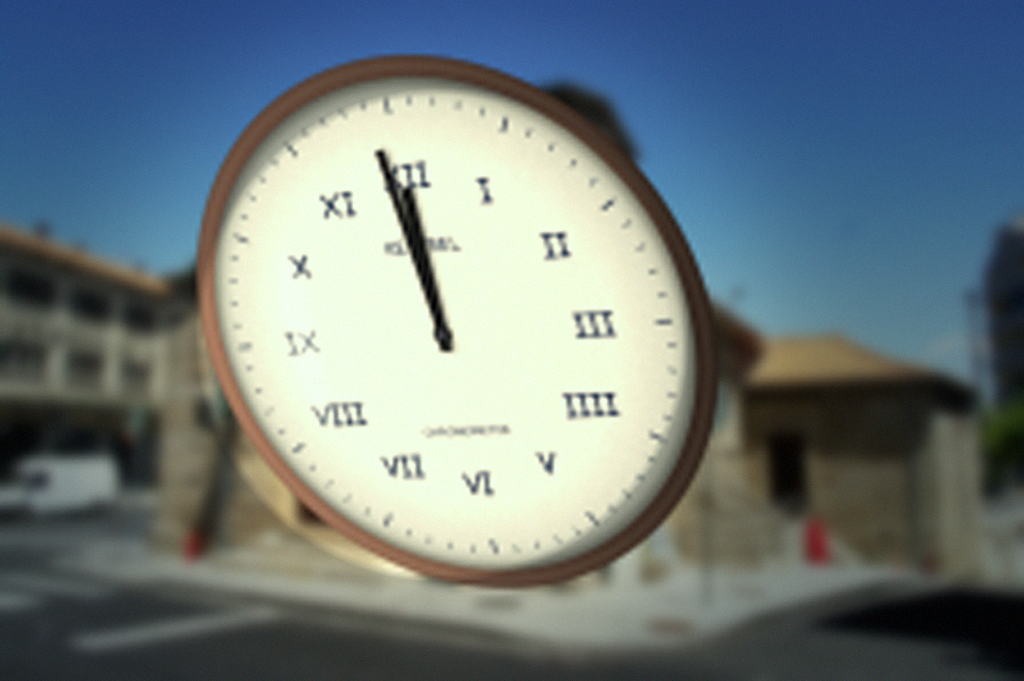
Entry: 11:59
